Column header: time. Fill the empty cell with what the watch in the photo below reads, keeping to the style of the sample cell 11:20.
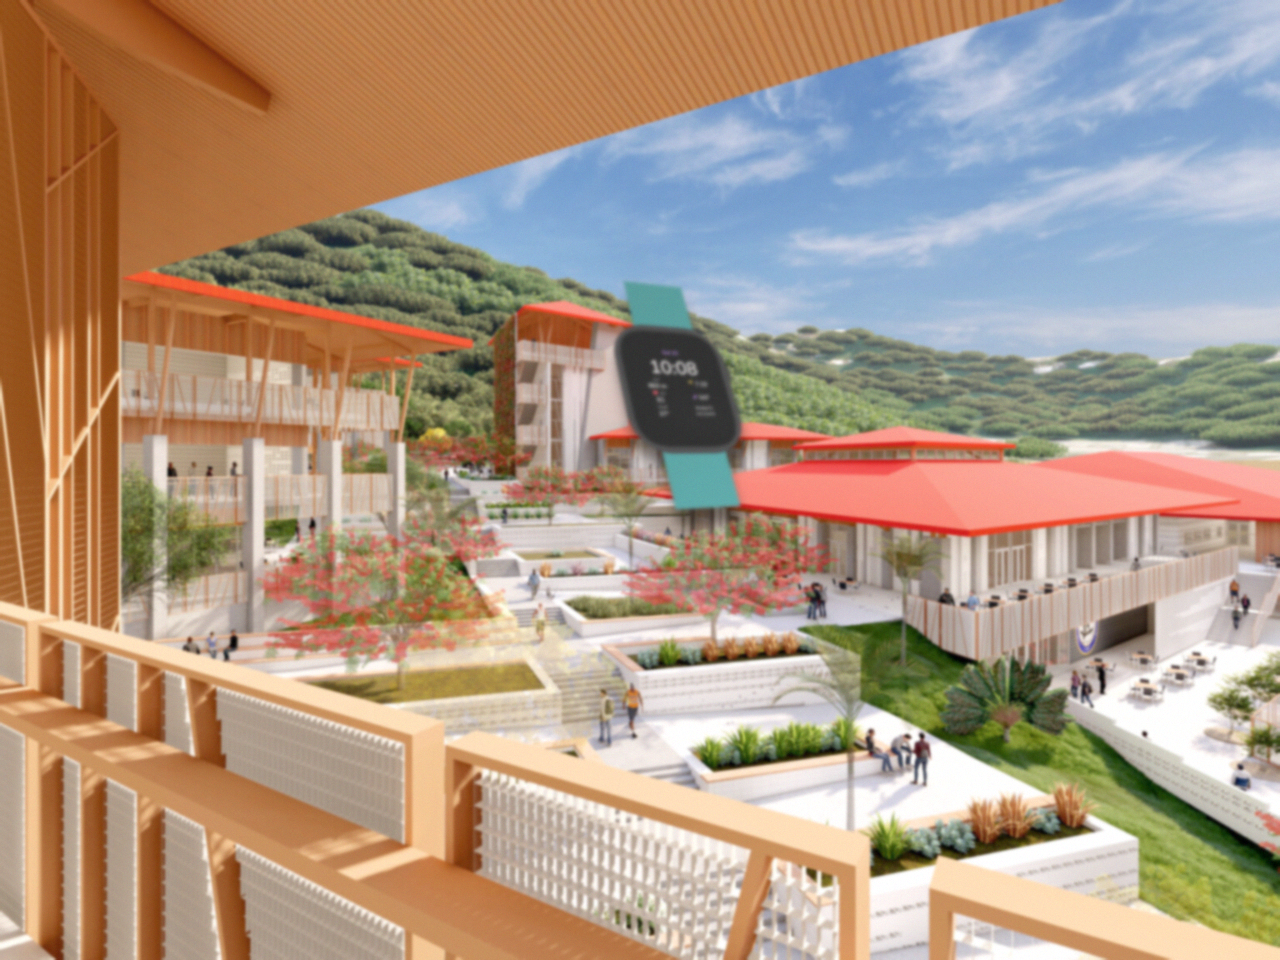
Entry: 10:08
